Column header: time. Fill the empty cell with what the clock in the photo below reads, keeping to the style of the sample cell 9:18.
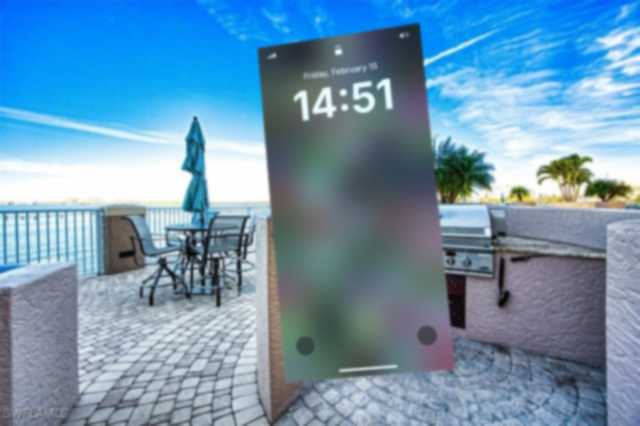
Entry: 14:51
